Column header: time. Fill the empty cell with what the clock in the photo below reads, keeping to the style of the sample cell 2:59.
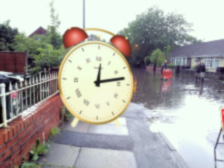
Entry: 12:13
